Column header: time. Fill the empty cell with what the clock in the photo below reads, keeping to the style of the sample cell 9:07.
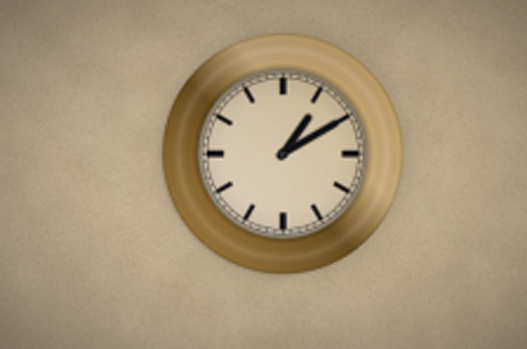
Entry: 1:10
